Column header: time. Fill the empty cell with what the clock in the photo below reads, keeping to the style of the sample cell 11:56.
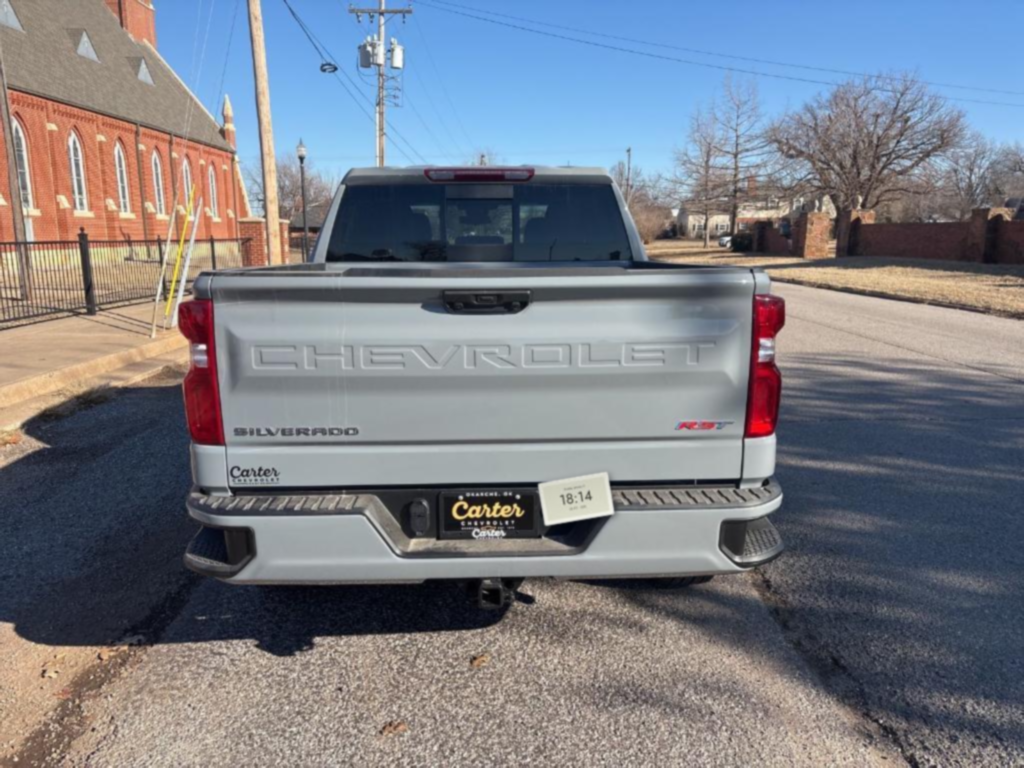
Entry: 18:14
